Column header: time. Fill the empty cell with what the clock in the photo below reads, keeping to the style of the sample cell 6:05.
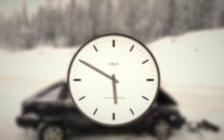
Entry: 5:50
